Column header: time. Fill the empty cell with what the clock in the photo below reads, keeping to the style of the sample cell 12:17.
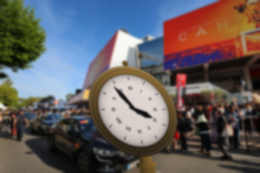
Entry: 3:54
